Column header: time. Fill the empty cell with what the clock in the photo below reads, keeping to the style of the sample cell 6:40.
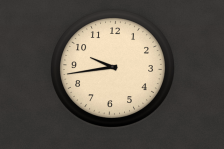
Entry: 9:43
